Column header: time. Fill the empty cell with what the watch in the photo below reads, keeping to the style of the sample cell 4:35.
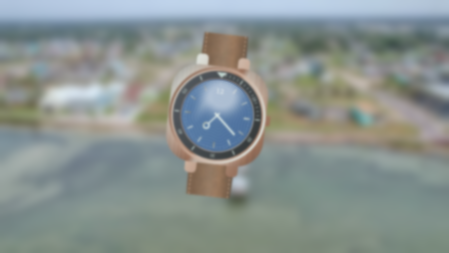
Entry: 7:22
